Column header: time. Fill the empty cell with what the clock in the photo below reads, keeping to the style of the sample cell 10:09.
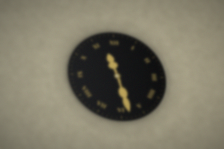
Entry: 11:28
